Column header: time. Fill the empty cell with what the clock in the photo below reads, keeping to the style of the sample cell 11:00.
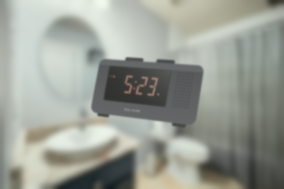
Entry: 5:23
